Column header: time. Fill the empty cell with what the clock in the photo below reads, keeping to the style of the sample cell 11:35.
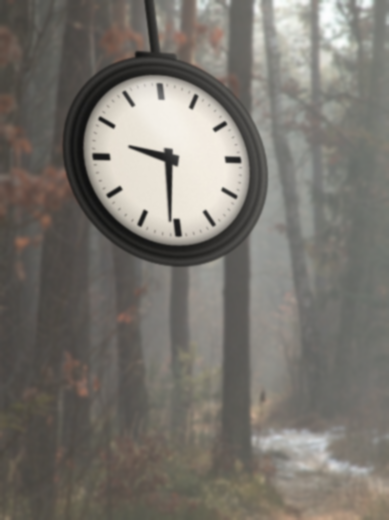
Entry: 9:31
